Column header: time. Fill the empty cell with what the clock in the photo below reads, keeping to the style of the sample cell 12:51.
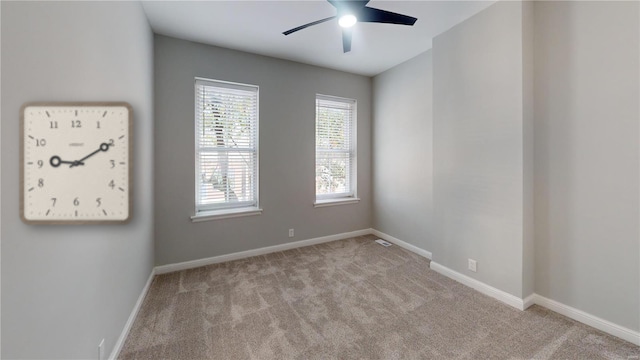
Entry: 9:10
